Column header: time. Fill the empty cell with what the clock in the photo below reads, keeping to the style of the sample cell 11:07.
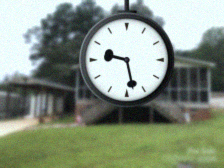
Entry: 9:28
